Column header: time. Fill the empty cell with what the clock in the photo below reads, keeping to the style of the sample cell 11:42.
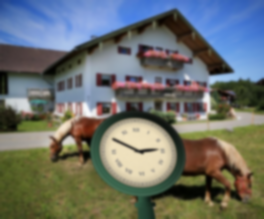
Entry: 2:50
